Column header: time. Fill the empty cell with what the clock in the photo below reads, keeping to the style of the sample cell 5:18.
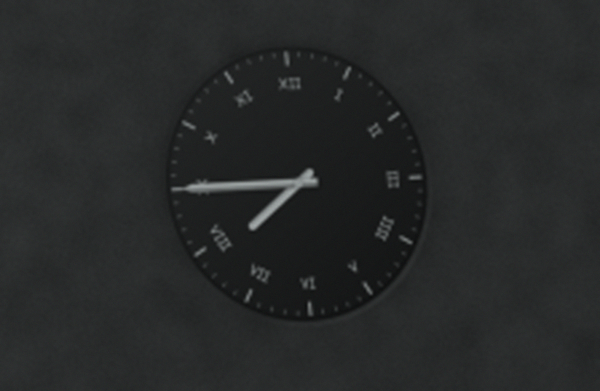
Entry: 7:45
